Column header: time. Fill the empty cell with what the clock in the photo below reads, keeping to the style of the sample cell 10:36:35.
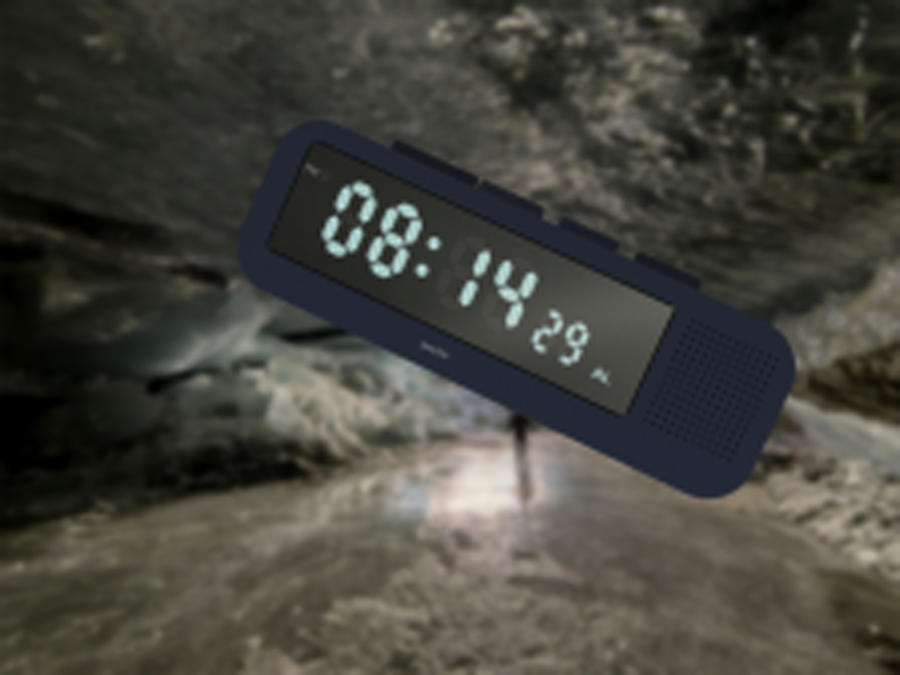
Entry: 8:14:29
